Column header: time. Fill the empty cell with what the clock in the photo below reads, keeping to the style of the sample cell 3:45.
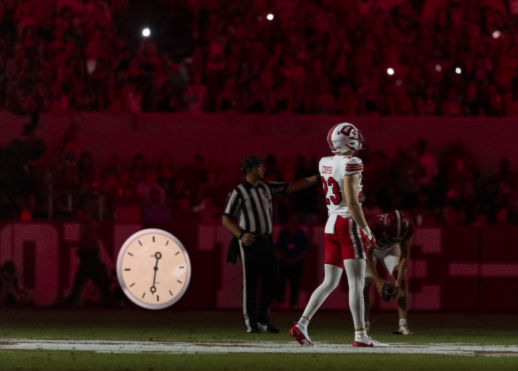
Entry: 12:32
